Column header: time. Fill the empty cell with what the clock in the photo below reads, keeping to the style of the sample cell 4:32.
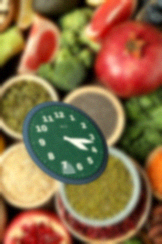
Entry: 4:17
